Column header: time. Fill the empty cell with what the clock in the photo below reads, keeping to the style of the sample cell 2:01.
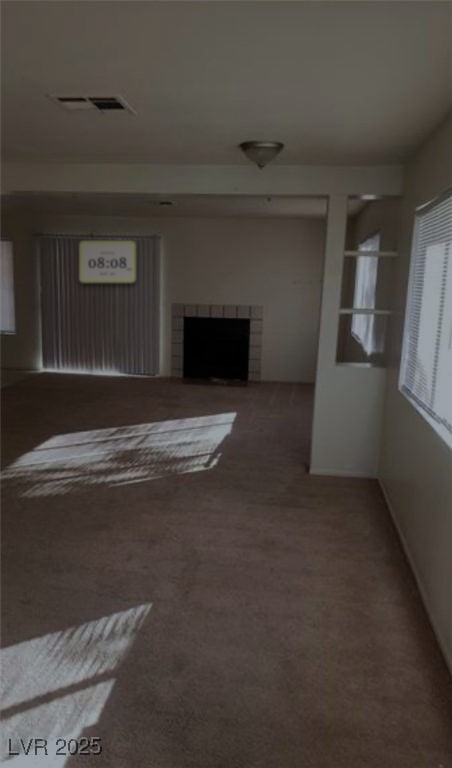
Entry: 8:08
